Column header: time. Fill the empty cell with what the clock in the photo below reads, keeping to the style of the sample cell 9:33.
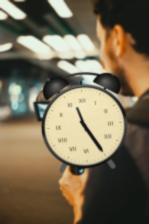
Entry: 11:25
